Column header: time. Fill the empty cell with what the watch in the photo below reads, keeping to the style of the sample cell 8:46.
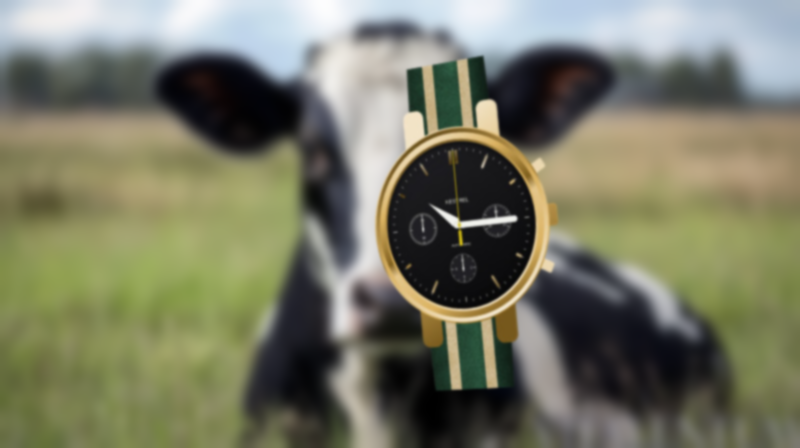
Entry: 10:15
